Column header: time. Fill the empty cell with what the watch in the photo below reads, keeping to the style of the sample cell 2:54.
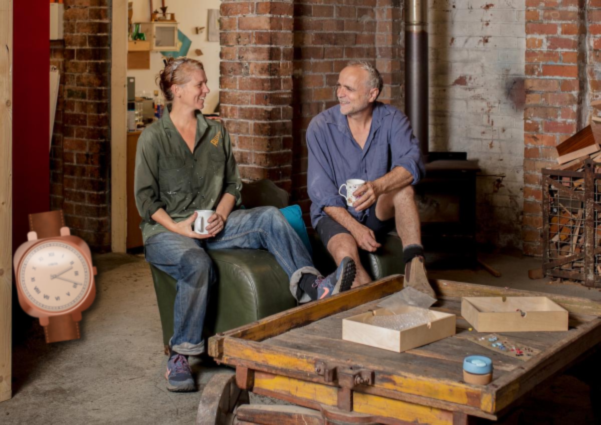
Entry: 2:19
